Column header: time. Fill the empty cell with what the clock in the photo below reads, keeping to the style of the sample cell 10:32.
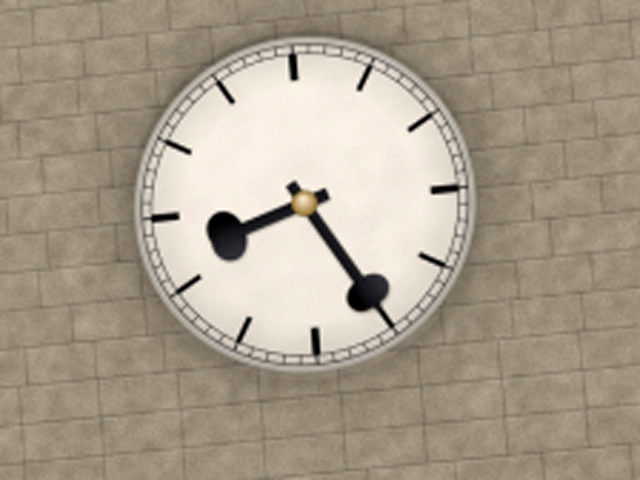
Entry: 8:25
